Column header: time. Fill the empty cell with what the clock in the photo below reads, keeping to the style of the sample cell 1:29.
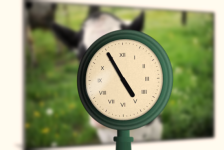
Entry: 4:55
